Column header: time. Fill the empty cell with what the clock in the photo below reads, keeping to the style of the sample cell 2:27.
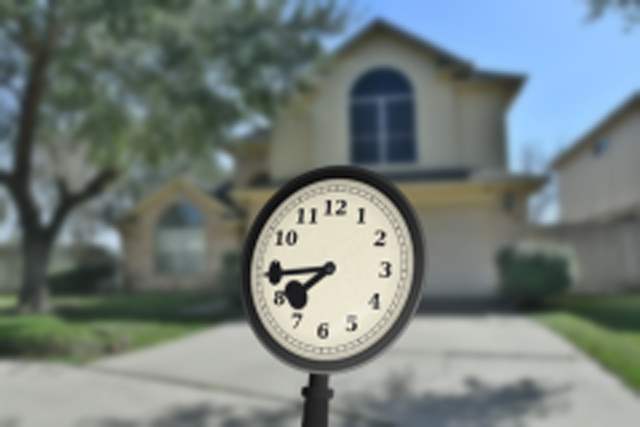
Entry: 7:44
